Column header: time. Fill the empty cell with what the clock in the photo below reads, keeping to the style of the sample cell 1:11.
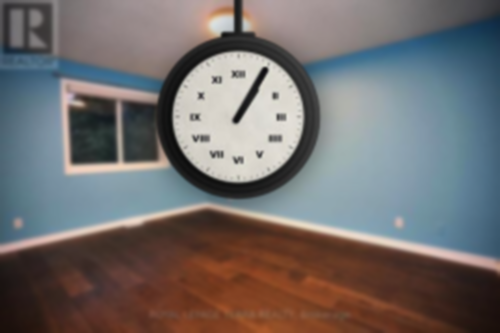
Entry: 1:05
